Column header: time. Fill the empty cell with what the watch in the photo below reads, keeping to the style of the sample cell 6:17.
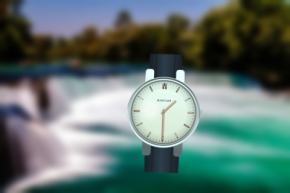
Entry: 1:30
